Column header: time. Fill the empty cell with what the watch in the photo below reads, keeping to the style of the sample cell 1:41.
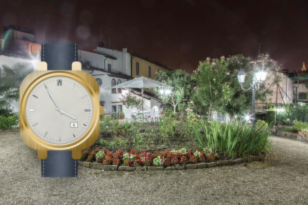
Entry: 3:55
